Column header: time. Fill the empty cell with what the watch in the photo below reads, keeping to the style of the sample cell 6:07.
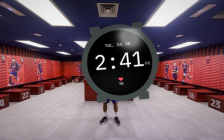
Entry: 2:41
